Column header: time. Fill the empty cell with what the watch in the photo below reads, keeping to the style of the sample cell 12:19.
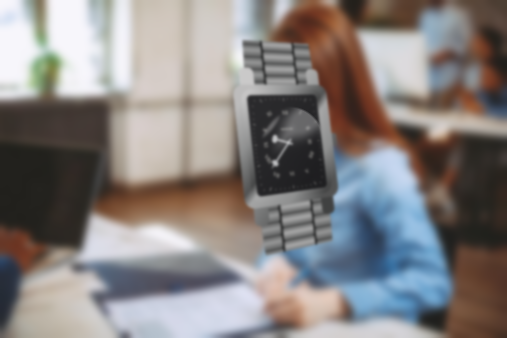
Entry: 9:37
